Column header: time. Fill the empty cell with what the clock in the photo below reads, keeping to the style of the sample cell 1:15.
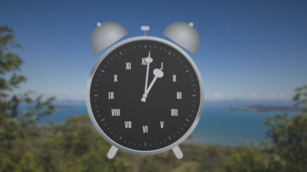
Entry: 1:01
